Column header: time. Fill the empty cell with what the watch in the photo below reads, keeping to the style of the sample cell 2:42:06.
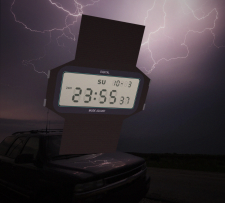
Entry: 23:55:37
